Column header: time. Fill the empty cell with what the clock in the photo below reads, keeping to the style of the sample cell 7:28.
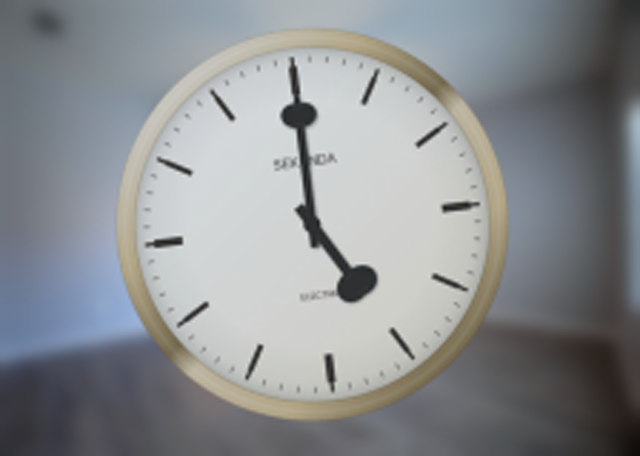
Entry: 5:00
